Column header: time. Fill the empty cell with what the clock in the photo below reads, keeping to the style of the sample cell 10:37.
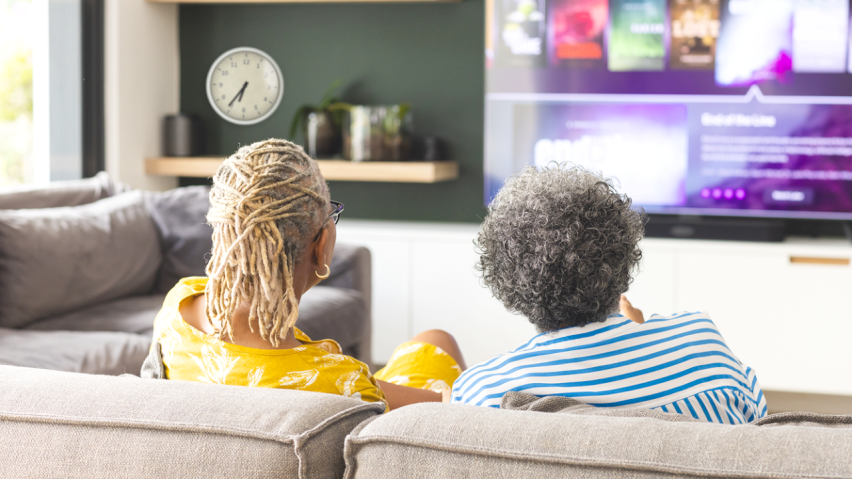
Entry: 6:36
